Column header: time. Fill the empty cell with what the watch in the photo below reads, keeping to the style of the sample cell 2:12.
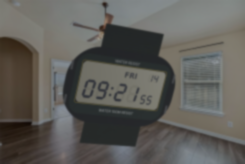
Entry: 9:21
